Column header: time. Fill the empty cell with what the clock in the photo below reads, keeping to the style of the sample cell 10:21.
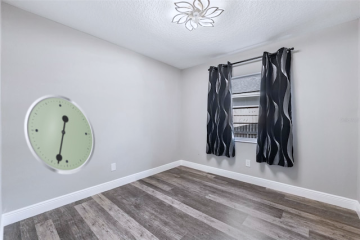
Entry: 12:33
